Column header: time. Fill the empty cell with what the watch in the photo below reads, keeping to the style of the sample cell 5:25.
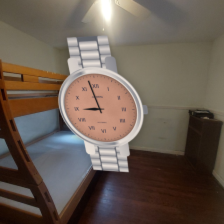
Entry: 8:58
